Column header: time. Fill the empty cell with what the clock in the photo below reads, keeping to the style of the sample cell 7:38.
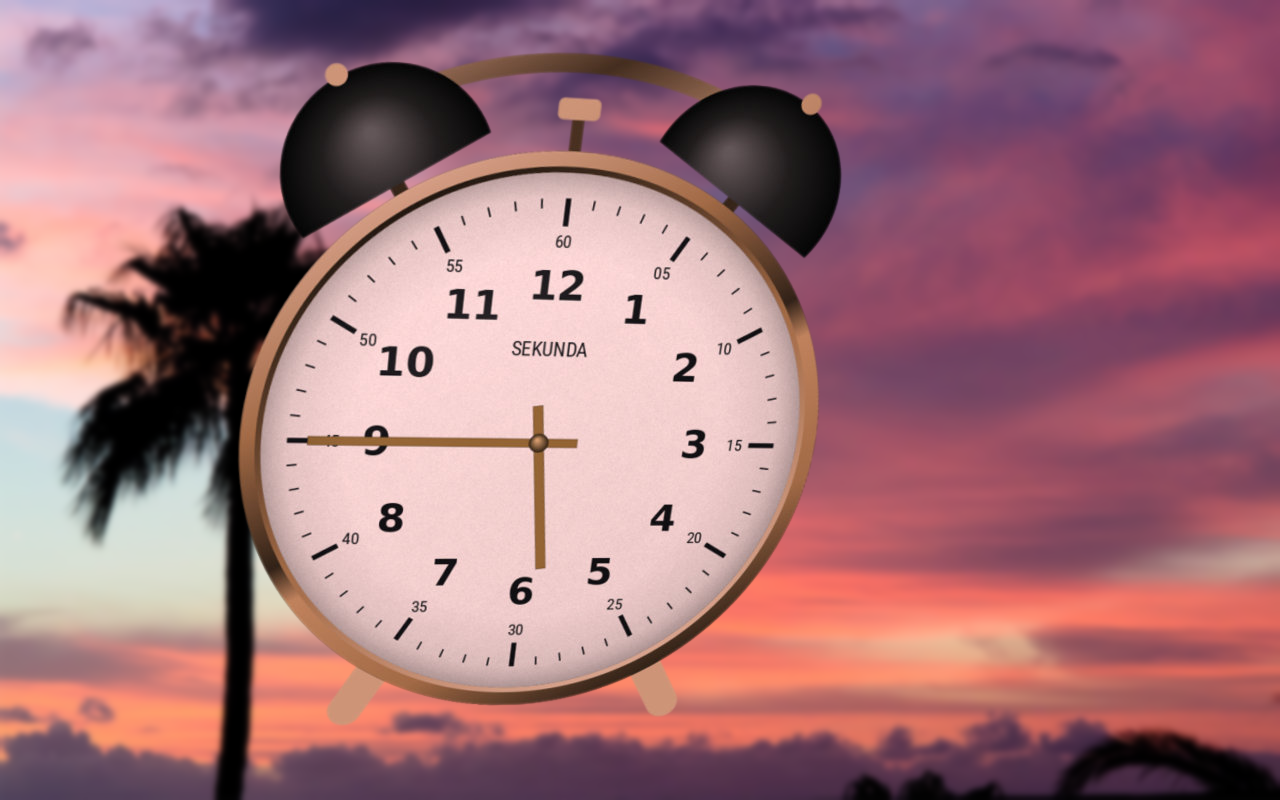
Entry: 5:45
